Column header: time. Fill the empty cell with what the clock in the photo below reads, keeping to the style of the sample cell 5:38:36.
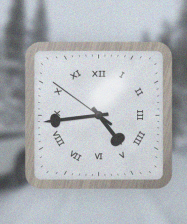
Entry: 4:43:51
